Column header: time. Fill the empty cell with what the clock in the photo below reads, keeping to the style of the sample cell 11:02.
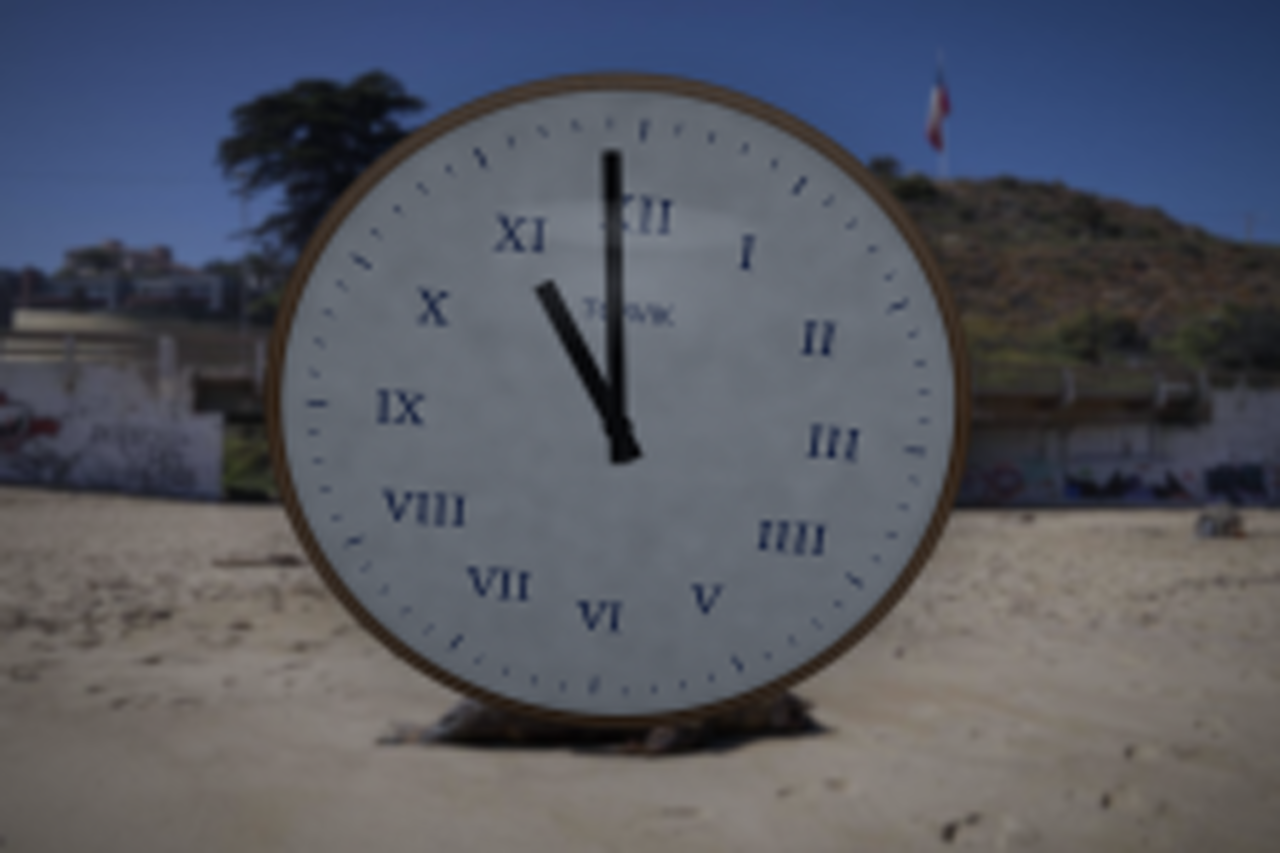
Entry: 10:59
